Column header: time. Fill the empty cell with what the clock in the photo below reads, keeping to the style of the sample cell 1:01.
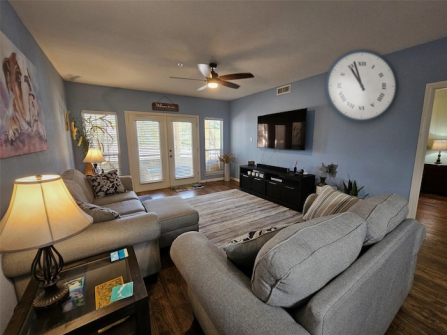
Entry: 10:57
